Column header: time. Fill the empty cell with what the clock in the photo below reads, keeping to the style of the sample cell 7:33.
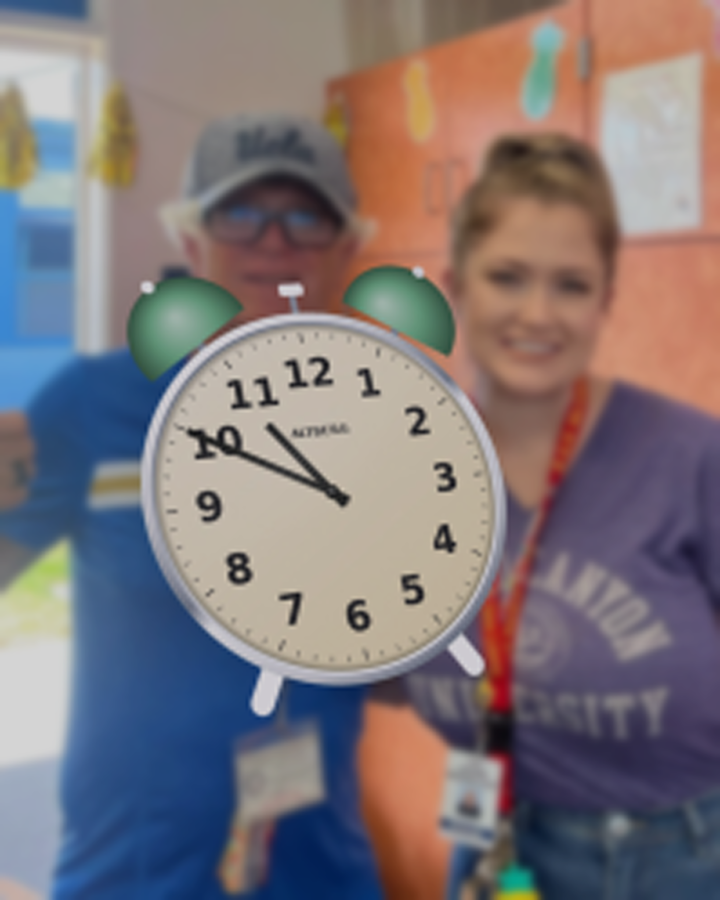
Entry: 10:50
